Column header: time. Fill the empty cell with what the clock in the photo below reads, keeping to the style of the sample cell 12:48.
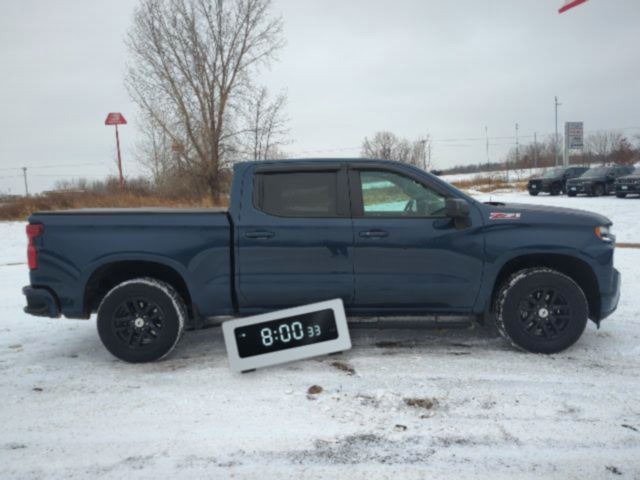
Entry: 8:00
